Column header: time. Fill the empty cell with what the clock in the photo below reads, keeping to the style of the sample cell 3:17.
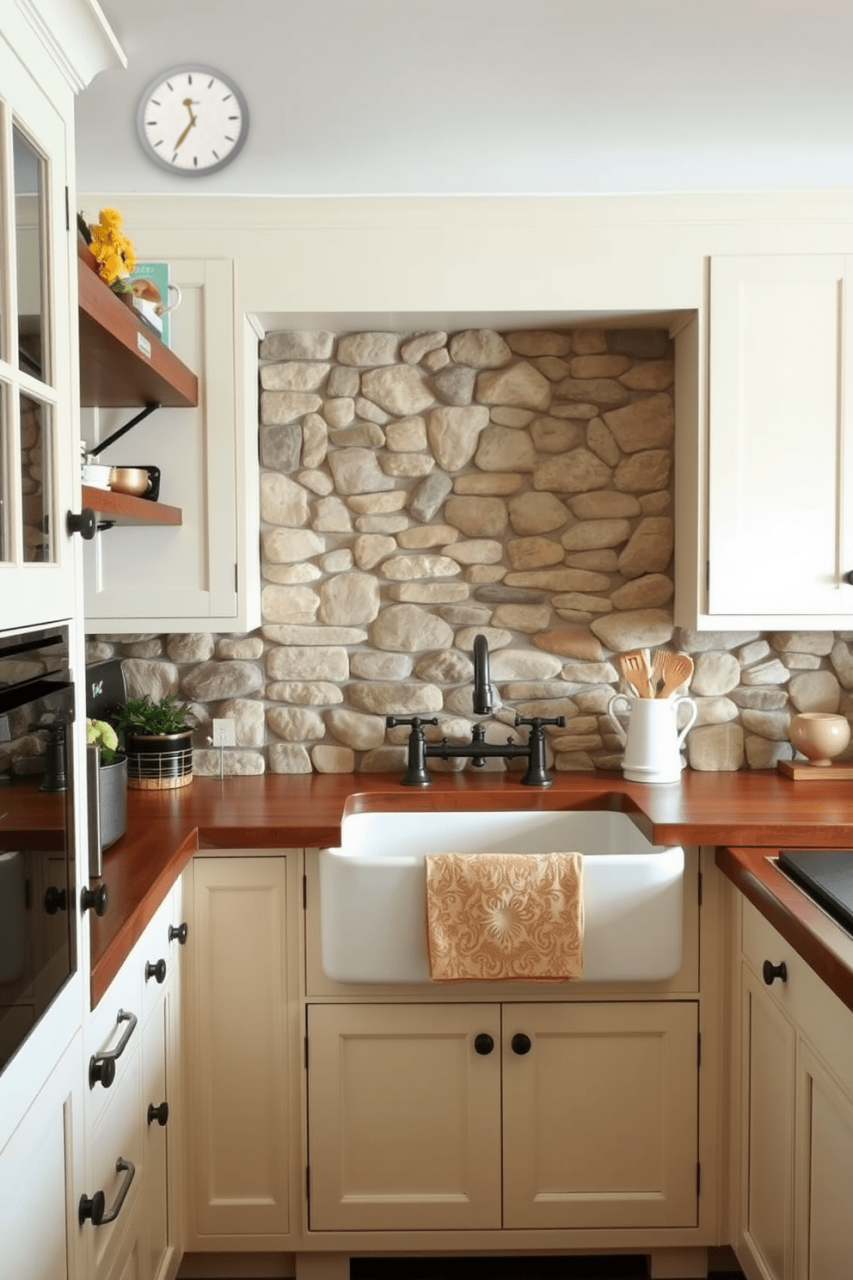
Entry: 11:36
